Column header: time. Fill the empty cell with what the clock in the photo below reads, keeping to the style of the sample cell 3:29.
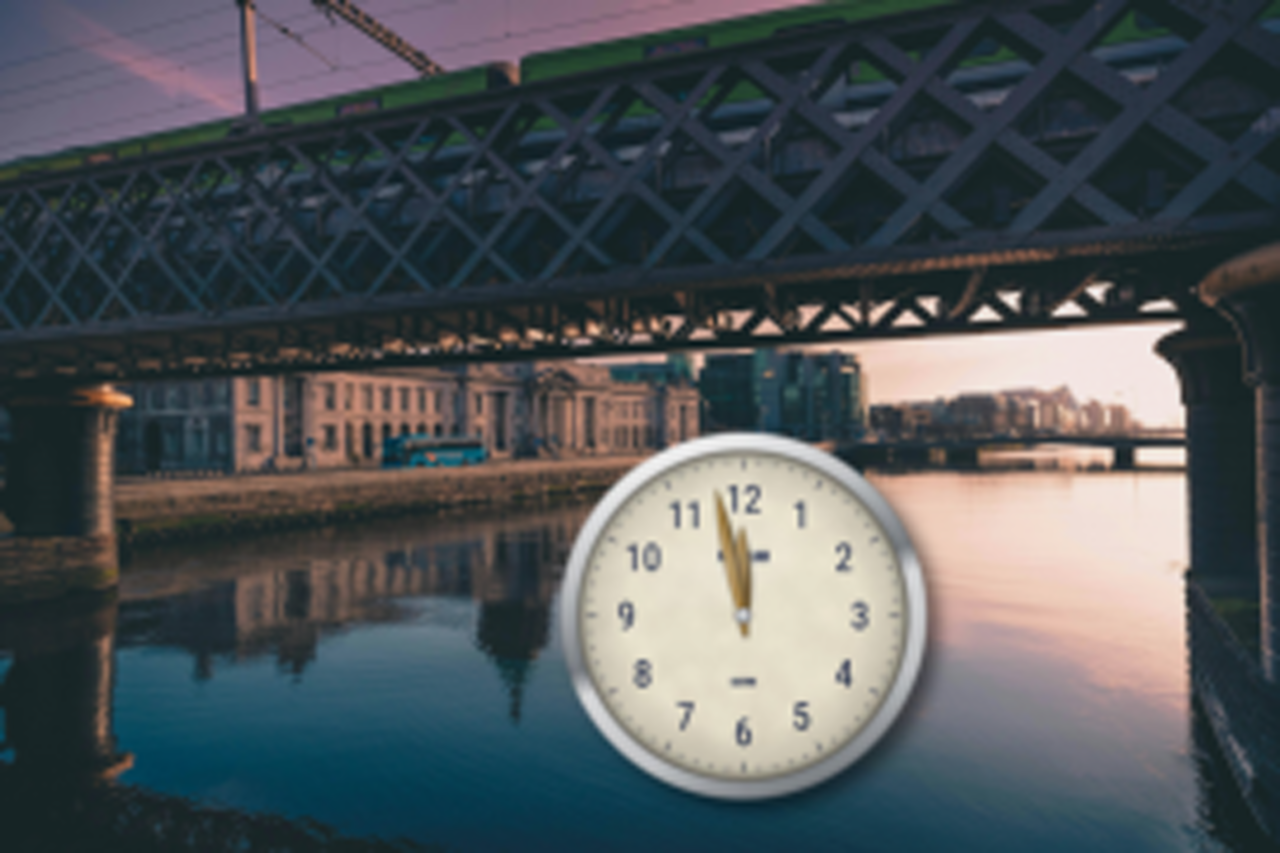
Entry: 11:58
